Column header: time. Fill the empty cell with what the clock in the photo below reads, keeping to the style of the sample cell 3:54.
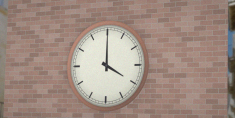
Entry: 4:00
